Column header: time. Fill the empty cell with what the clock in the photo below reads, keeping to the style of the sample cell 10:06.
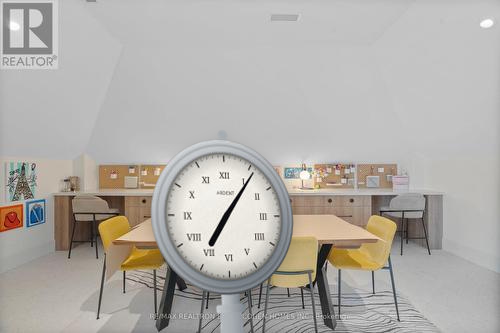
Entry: 7:06
